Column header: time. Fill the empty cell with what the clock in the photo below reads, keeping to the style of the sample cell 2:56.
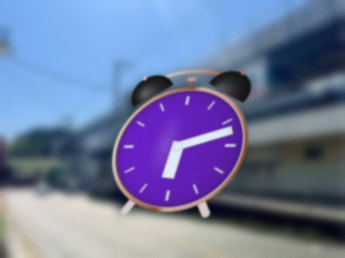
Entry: 6:12
